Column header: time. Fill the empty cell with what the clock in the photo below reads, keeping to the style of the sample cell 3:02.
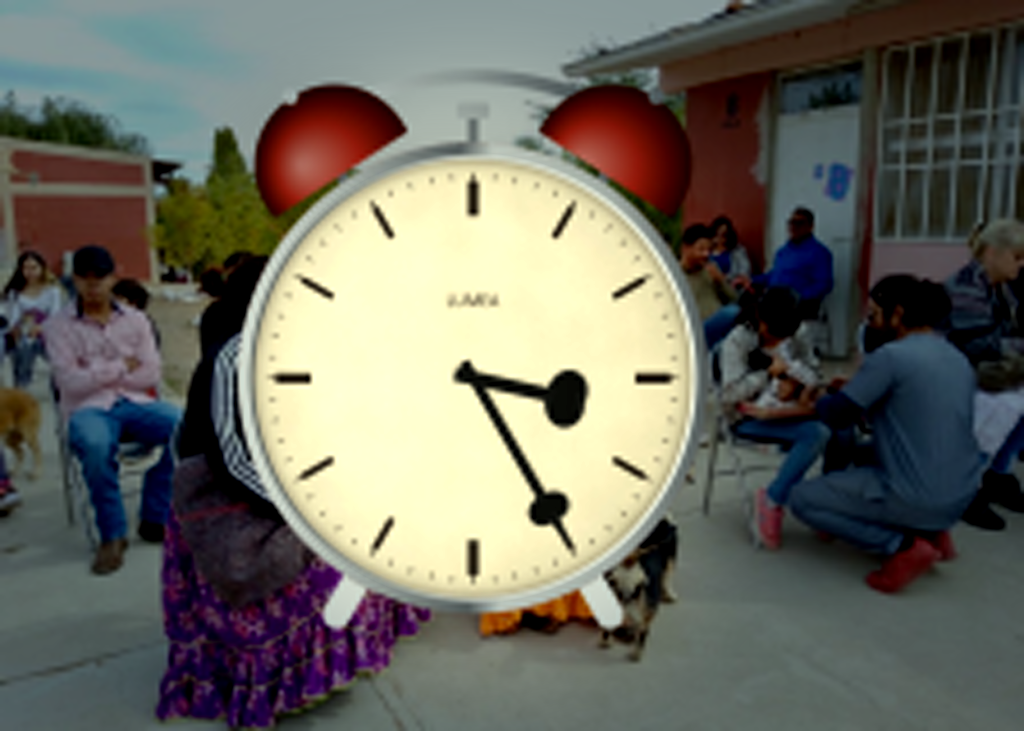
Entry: 3:25
